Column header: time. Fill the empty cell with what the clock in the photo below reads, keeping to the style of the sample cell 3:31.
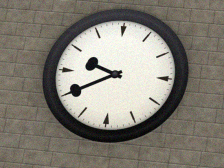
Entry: 9:40
